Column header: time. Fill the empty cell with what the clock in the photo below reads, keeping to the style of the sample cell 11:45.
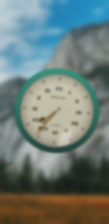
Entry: 7:36
